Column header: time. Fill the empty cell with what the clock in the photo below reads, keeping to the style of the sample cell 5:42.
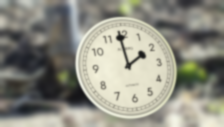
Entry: 1:59
